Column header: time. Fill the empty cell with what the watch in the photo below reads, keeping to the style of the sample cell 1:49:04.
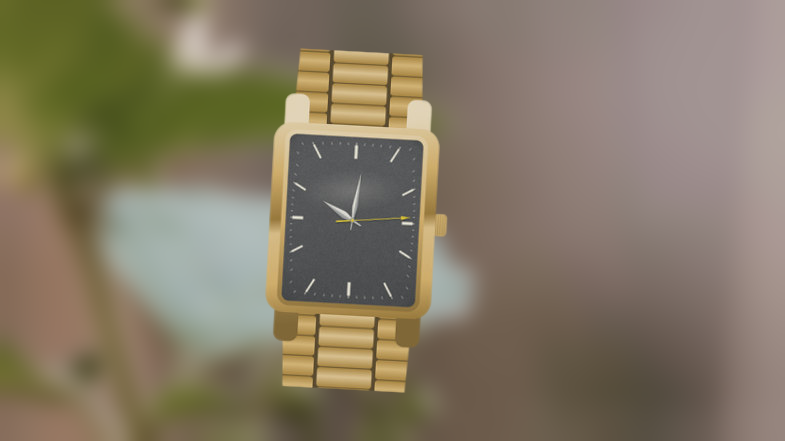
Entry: 10:01:14
